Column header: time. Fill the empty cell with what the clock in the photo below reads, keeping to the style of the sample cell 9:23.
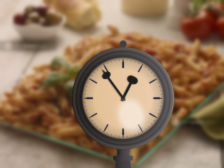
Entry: 12:54
